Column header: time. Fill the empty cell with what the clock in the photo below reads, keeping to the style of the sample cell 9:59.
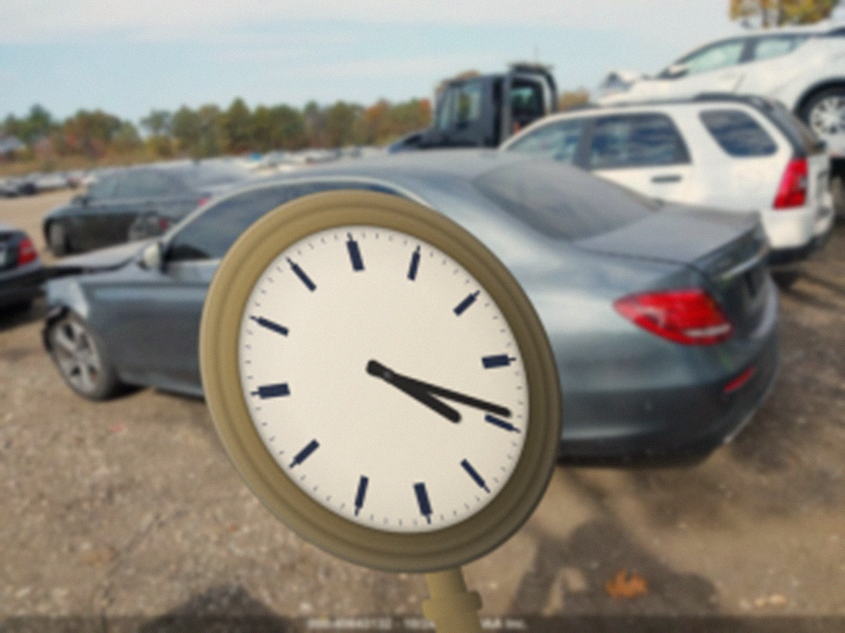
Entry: 4:19
